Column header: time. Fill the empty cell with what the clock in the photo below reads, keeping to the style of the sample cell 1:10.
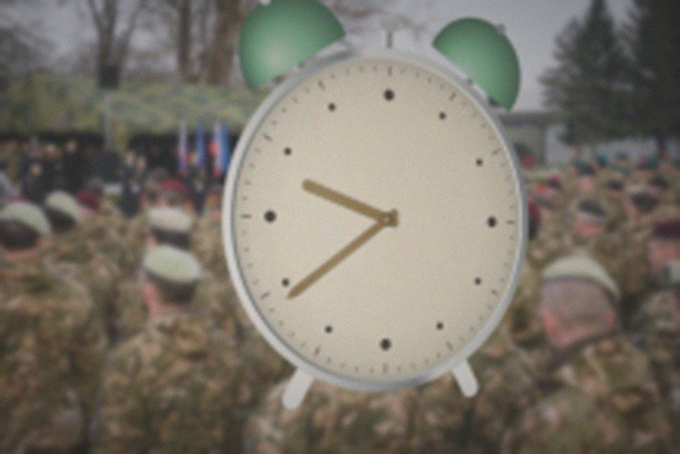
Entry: 9:39
